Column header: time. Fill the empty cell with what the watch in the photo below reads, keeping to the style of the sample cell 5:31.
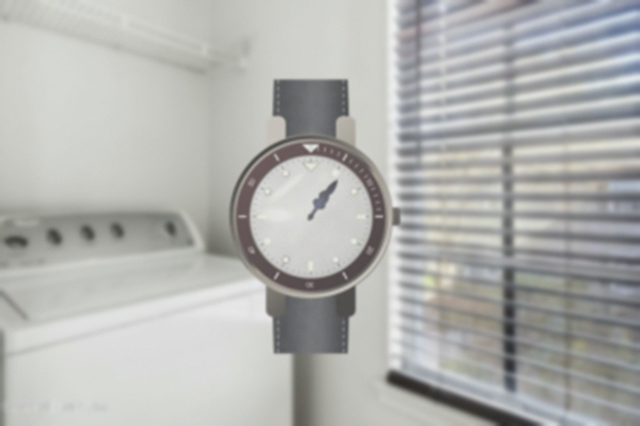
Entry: 1:06
